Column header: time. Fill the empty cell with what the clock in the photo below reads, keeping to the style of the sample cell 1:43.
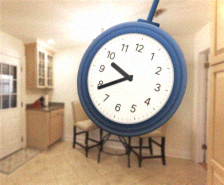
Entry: 9:39
